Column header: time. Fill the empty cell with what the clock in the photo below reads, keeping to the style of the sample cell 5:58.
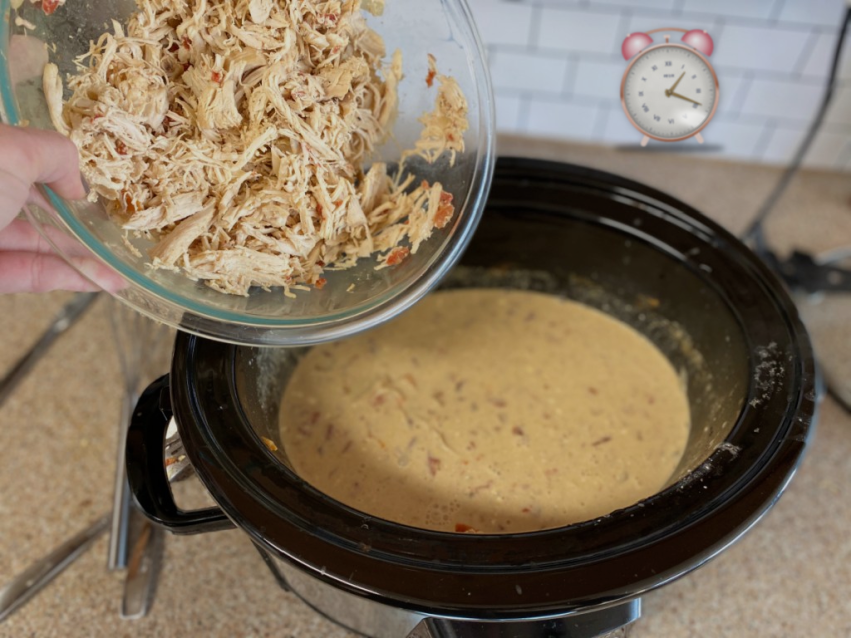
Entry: 1:19
